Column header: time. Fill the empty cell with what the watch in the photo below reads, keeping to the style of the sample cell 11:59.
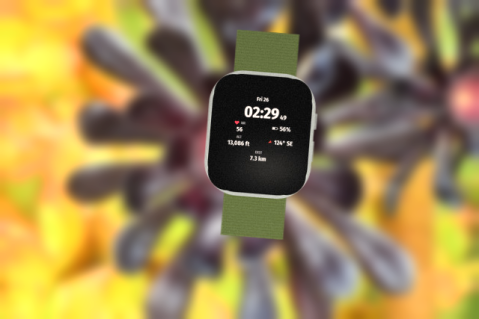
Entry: 2:29
